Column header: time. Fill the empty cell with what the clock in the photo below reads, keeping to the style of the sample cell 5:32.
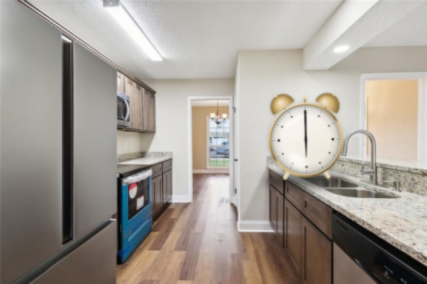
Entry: 6:00
